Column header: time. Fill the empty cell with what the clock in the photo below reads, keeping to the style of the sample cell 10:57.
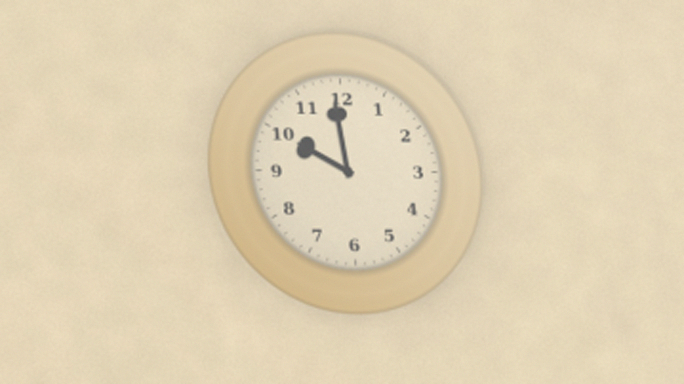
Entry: 9:59
